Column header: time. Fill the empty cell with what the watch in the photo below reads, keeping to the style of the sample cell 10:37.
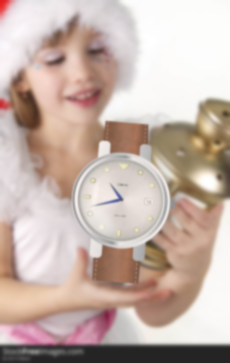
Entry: 10:42
